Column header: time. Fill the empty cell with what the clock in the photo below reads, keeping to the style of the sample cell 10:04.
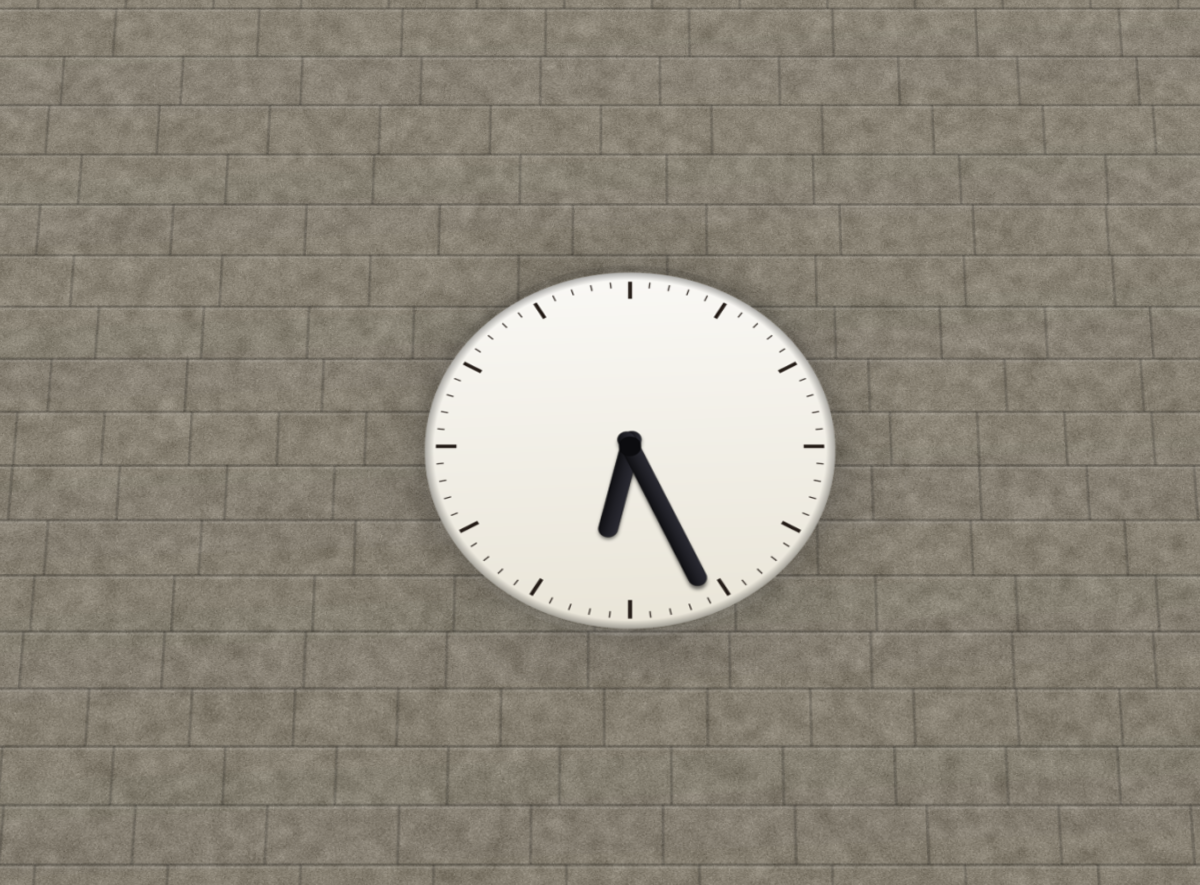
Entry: 6:26
